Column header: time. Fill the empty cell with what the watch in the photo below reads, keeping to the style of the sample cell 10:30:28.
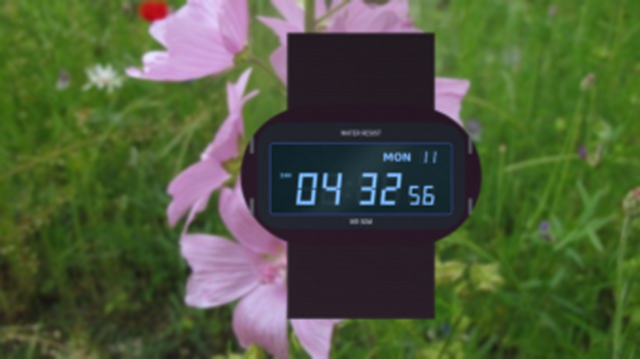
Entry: 4:32:56
